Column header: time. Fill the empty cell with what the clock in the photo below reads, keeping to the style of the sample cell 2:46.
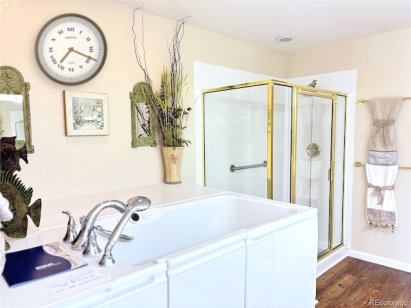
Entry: 7:19
